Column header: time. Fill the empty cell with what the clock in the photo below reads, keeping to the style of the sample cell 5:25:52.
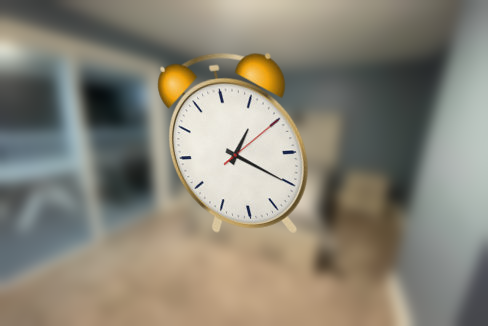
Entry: 1:20:10
